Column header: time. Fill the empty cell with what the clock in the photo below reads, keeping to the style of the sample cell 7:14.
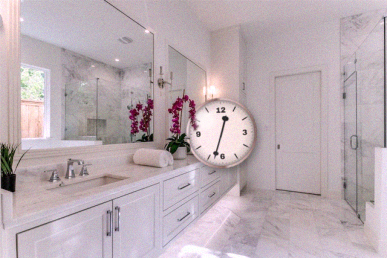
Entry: 12:33
